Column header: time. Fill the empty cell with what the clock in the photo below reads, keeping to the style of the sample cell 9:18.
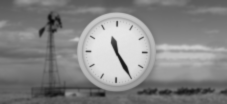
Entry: 11:25
